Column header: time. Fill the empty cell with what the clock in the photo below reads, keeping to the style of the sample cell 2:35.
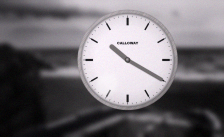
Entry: 10:20
